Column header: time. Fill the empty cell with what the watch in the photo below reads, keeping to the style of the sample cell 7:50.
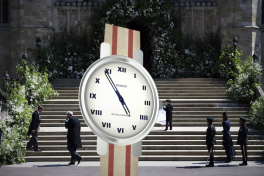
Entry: 4:54
